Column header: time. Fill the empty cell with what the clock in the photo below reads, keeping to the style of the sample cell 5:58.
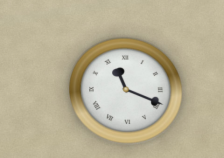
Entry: 11:19
